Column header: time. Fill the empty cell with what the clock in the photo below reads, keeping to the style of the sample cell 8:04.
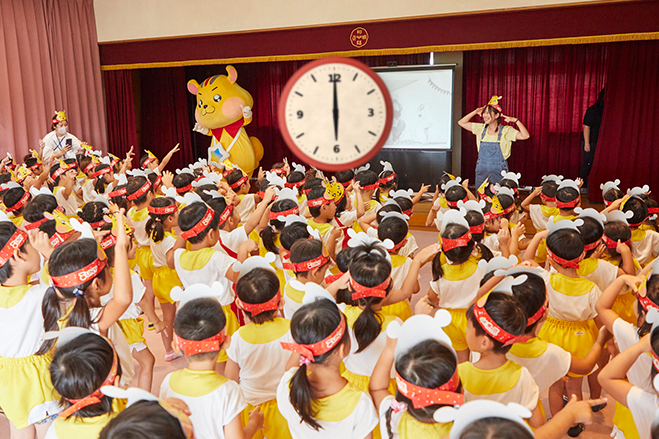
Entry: 6:00
